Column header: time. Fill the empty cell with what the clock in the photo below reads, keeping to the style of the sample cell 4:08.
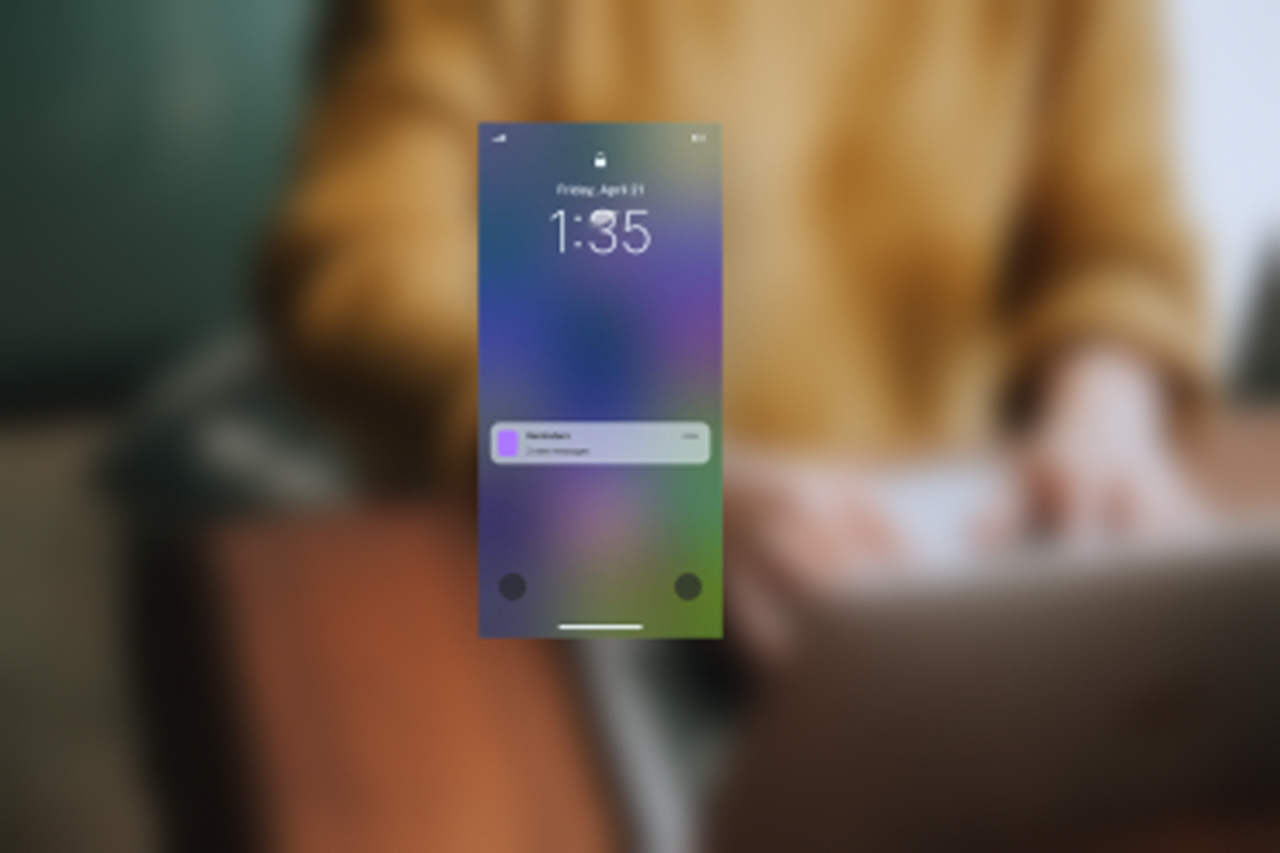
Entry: 1:35
